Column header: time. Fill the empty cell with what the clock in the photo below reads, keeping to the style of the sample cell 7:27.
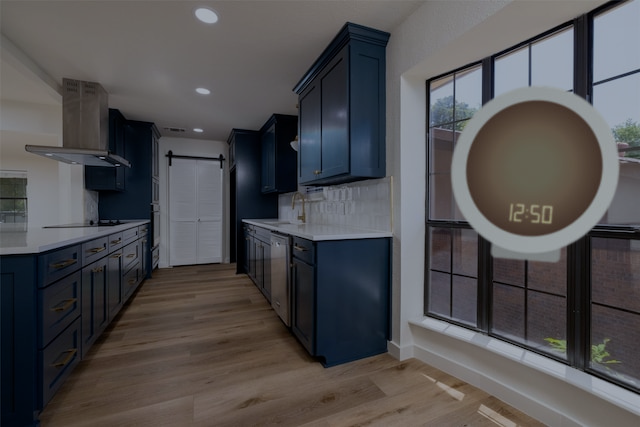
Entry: 12:50
